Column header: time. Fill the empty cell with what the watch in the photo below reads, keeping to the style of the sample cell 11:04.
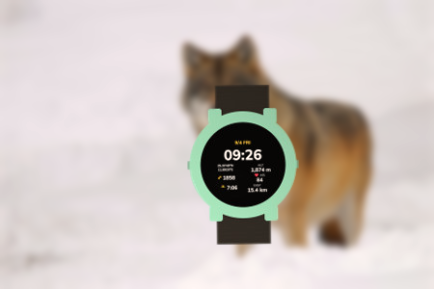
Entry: 9:26
